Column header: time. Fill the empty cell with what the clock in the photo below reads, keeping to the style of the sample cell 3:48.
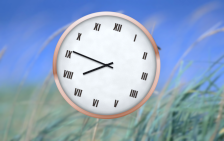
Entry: 7:46
